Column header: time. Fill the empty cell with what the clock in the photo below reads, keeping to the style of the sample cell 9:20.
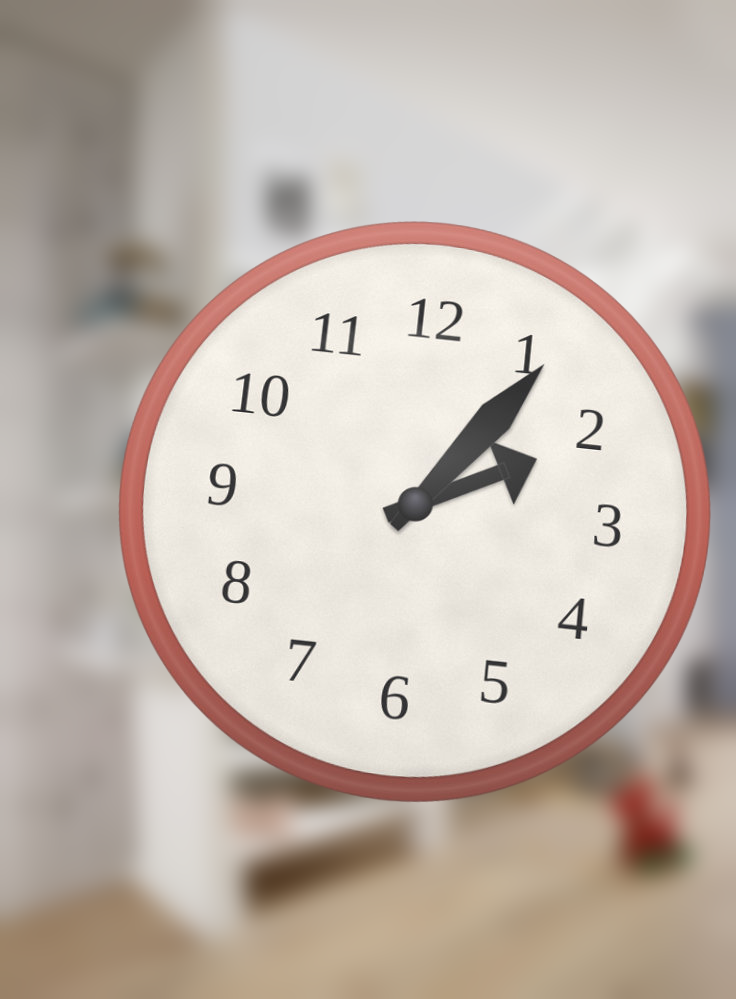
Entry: 2:06
